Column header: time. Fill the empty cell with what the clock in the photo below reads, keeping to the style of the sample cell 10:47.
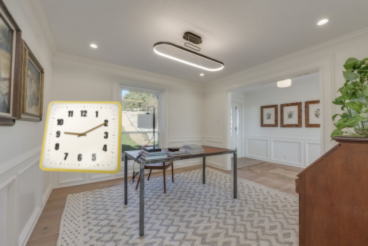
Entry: 9:10
